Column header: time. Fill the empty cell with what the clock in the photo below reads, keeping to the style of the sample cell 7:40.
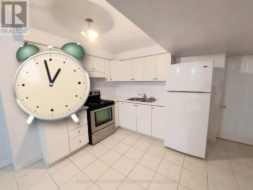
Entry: 12:58
